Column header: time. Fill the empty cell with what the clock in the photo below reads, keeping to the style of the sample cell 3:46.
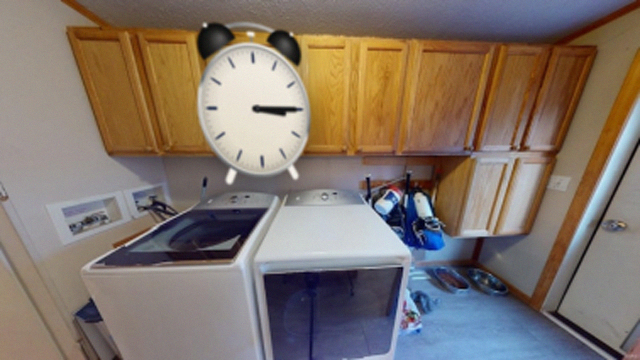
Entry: 3:15
